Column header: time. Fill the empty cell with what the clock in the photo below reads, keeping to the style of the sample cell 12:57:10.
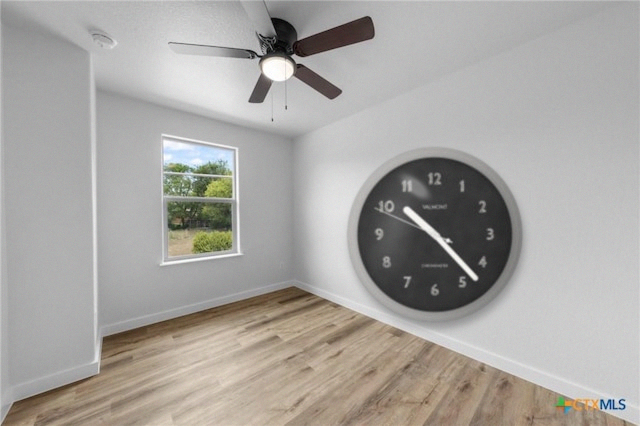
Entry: 10:22:49
